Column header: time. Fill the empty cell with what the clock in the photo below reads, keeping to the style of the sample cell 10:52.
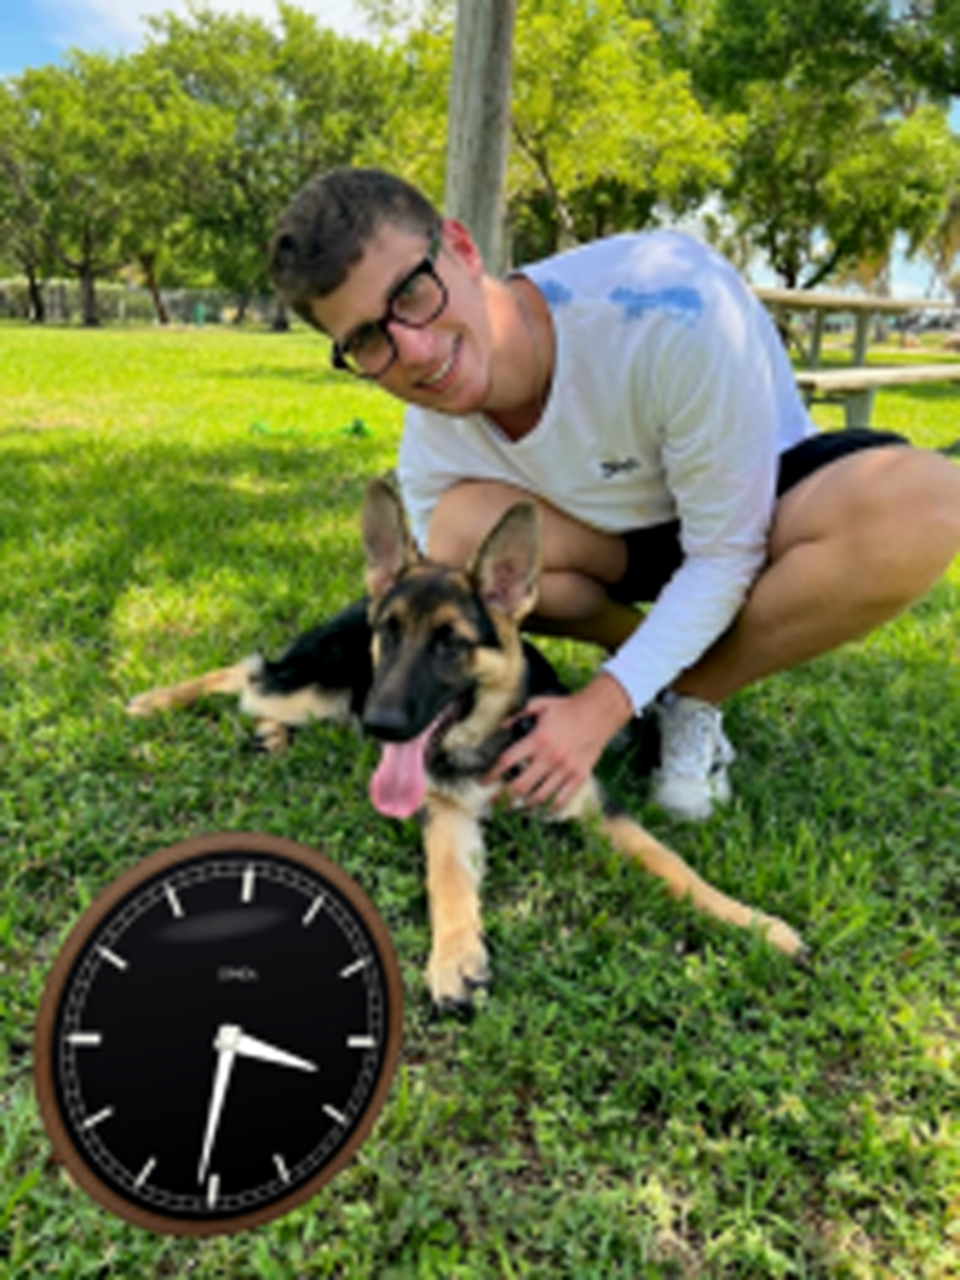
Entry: 3:31
